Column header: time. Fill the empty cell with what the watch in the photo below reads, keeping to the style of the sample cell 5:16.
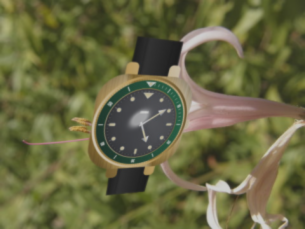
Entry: 5:09
